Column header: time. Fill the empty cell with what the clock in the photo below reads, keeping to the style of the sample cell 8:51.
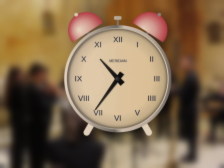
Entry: 10:36
